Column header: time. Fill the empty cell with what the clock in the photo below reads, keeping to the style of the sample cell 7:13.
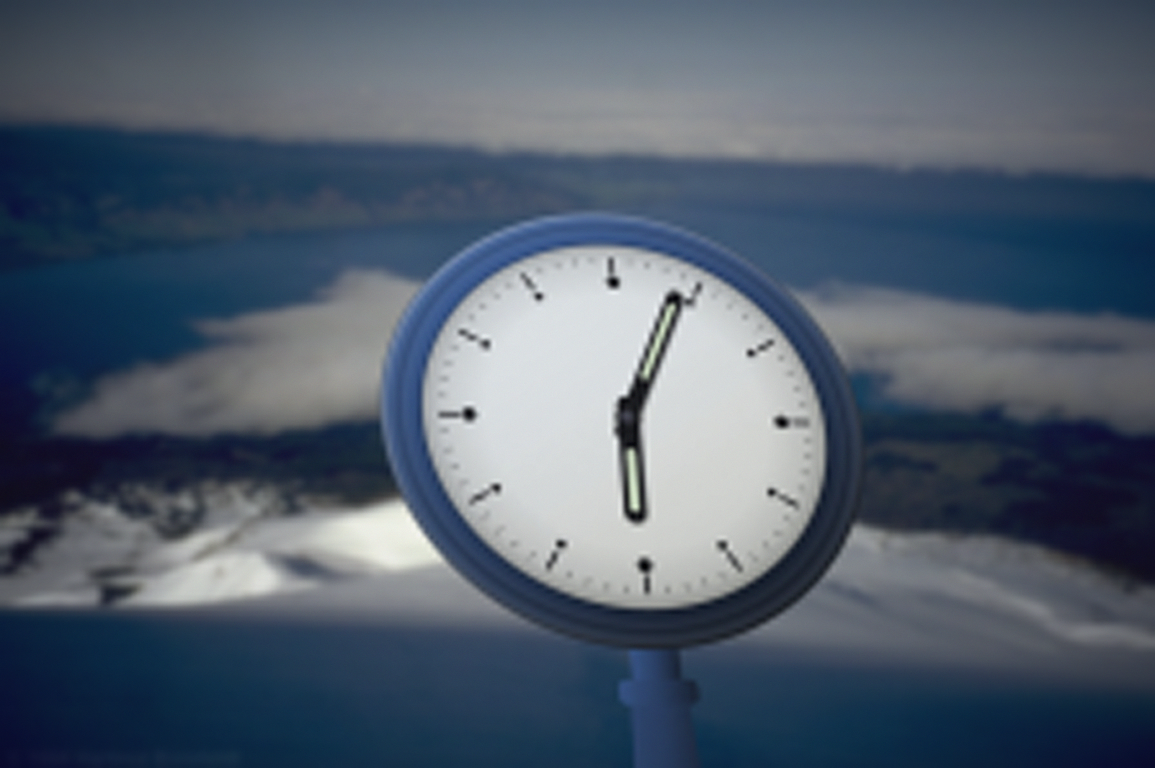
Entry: 6:04
